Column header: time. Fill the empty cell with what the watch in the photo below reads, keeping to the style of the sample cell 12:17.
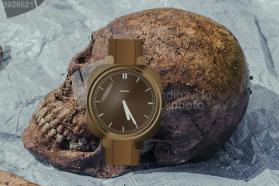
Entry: 5:25
